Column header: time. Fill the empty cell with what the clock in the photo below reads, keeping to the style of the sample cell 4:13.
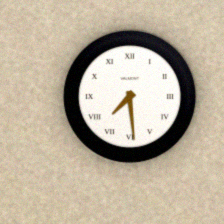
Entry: 7:29
